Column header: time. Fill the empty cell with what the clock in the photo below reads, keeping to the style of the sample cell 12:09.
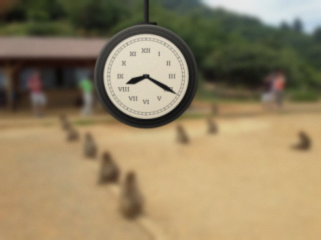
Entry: 8:20
